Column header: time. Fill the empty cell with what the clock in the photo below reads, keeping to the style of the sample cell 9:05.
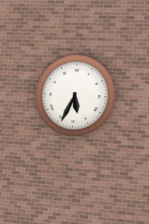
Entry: 5:34
